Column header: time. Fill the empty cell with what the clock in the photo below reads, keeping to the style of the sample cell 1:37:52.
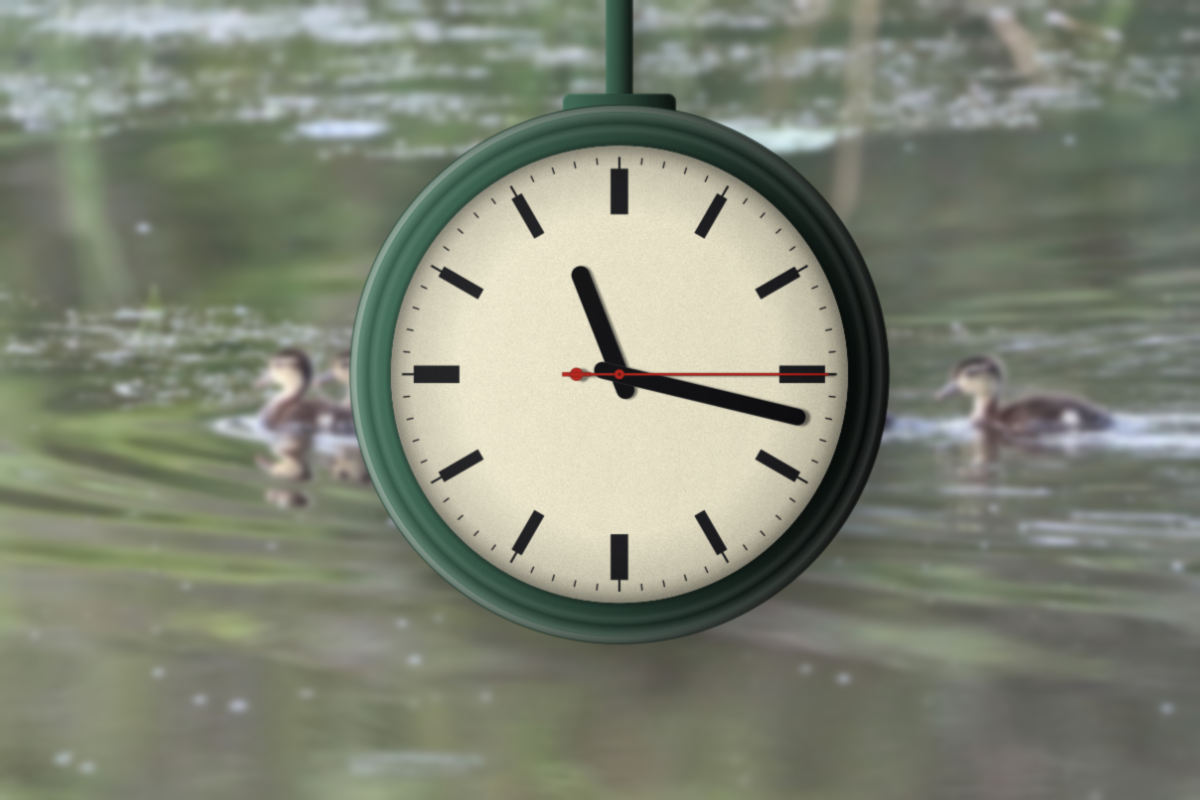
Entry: 11:17:15
